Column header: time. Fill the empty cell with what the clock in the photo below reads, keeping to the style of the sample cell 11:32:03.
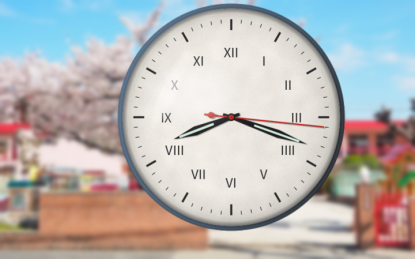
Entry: 8:18:16
